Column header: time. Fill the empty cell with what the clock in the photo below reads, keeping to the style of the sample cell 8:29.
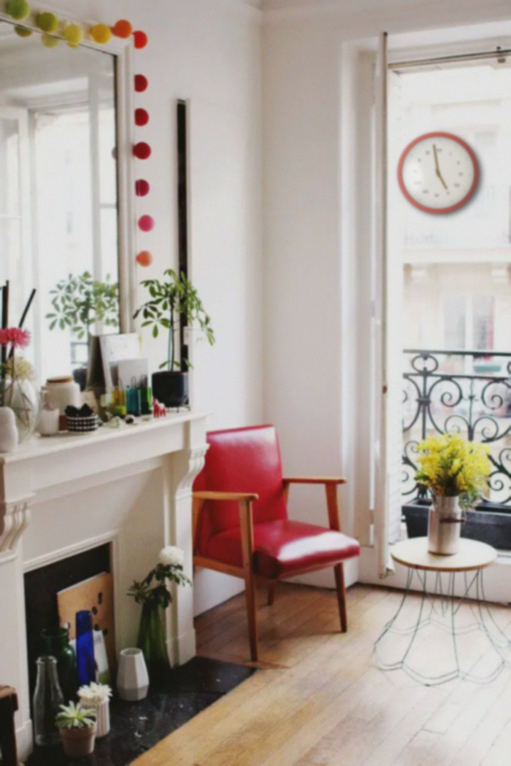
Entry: 4:58
